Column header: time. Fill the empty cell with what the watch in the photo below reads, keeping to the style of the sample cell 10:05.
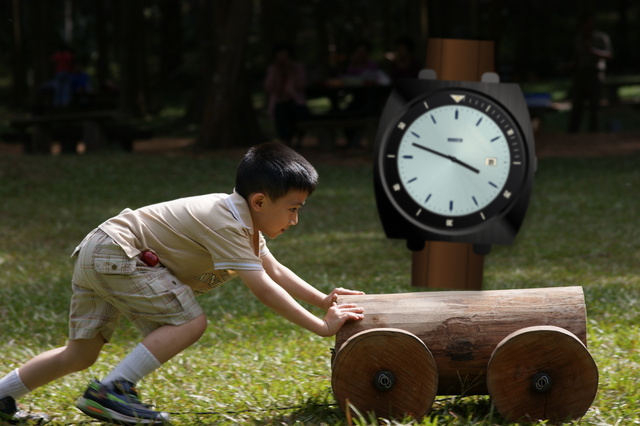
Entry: 3:48
